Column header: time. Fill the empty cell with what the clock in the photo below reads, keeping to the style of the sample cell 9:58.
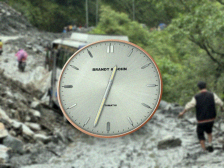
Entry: 12:33
